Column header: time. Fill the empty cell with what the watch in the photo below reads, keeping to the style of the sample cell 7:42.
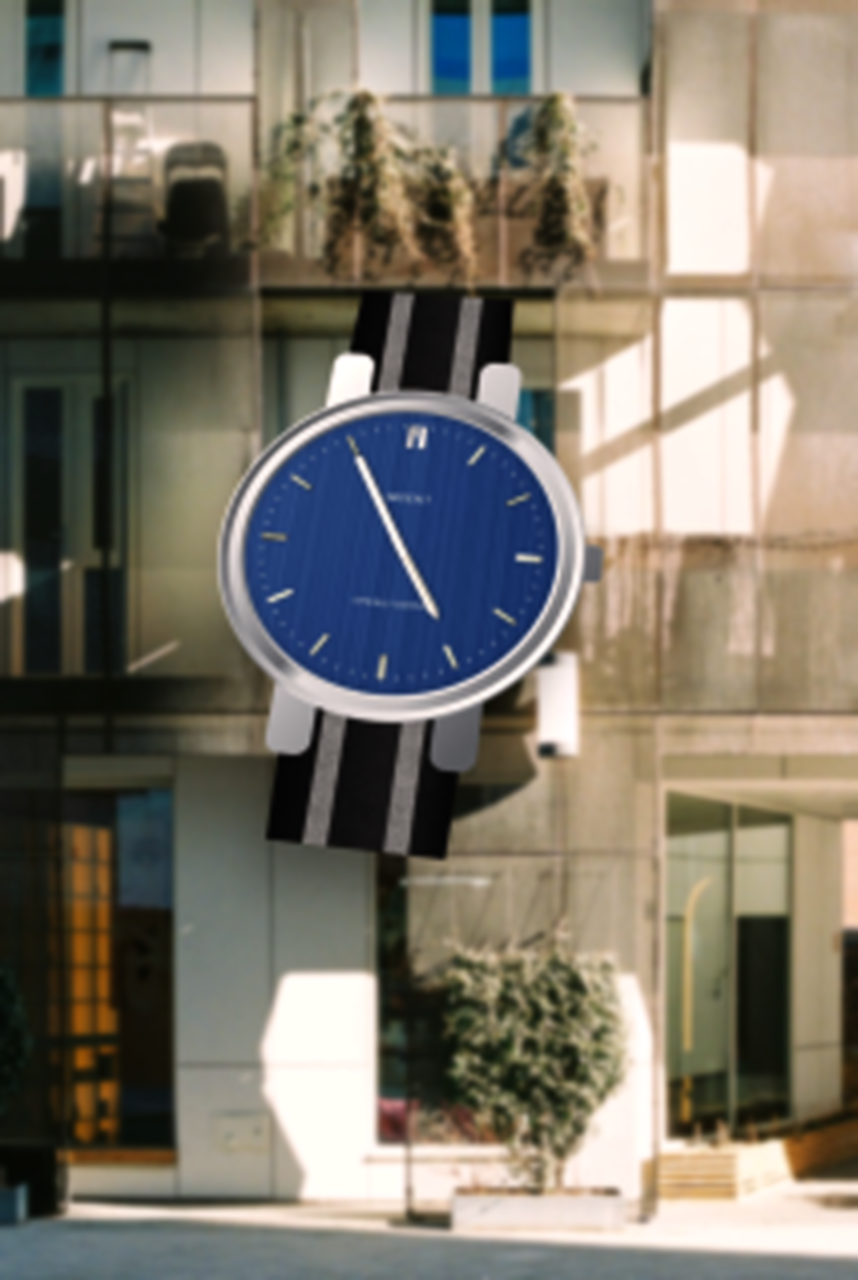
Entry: 4:55
